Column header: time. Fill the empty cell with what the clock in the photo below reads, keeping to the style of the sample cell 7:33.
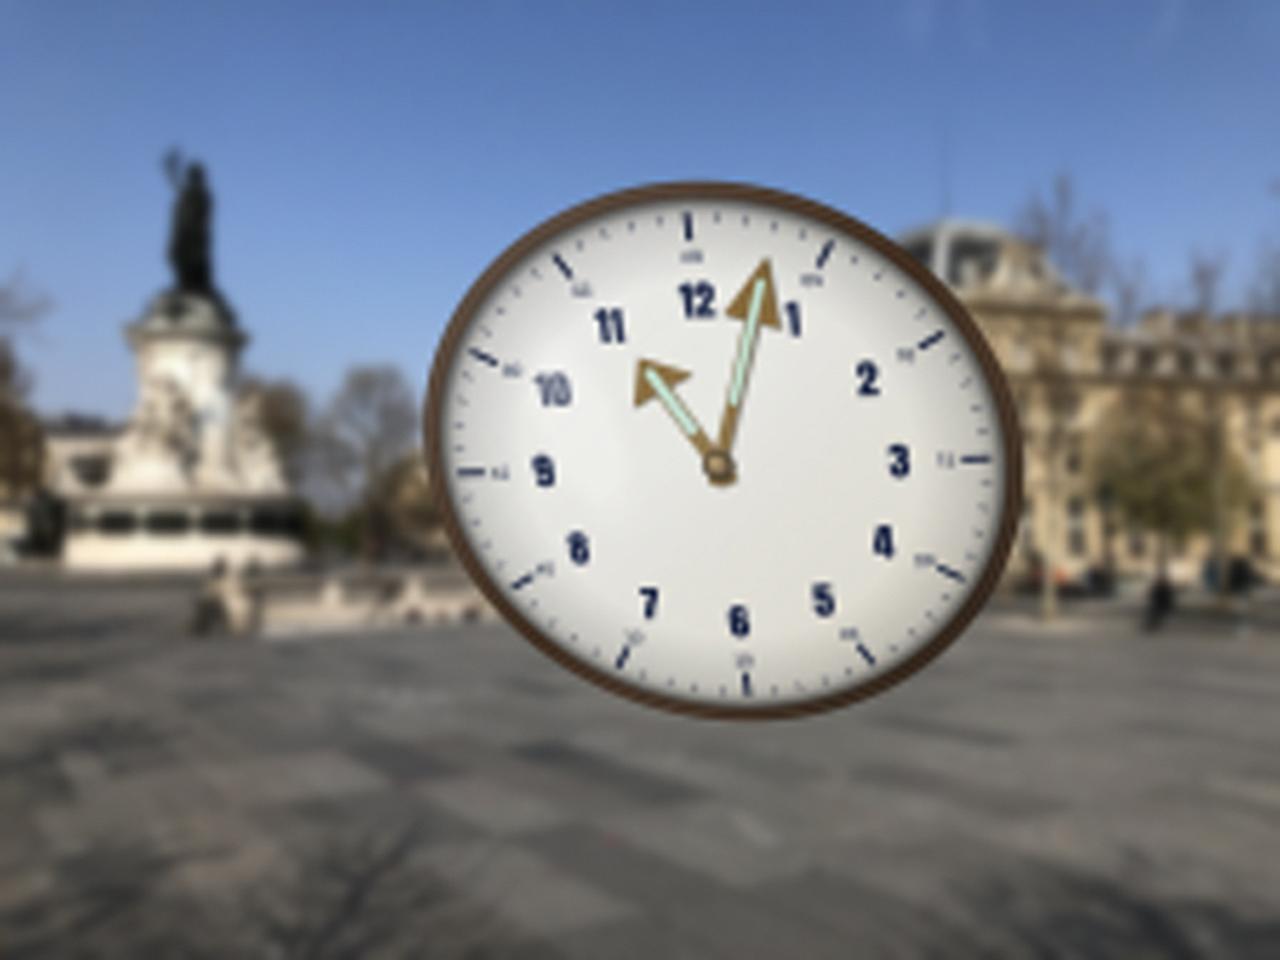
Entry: 11:03
